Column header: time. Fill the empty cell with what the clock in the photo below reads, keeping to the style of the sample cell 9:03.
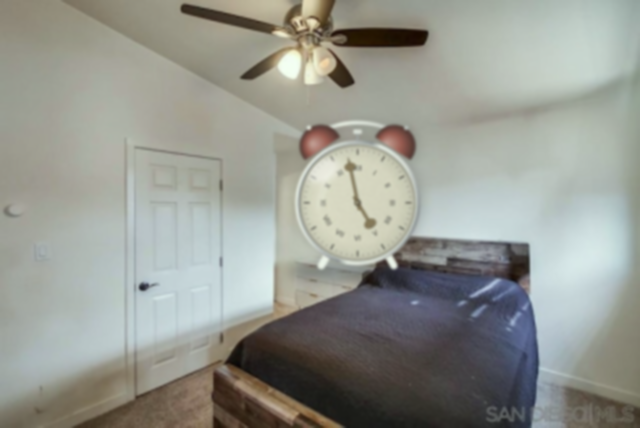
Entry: 4:58
